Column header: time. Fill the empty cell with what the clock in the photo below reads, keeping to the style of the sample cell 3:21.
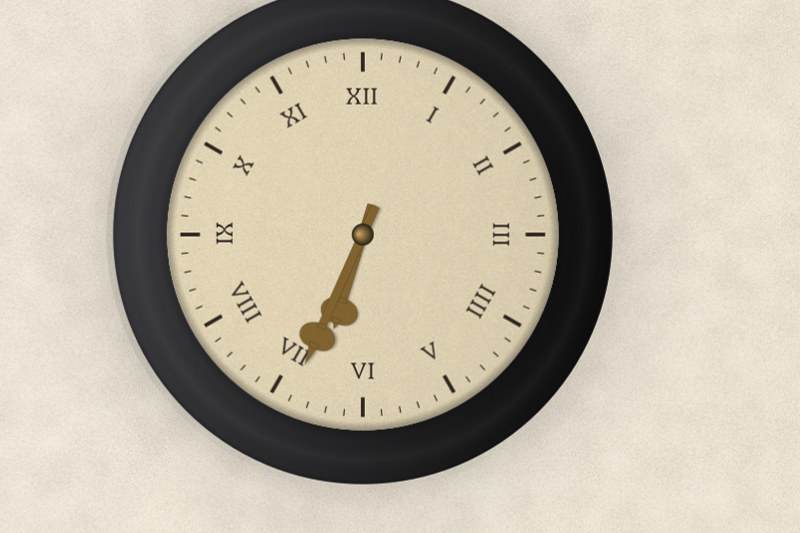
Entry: 6:34
